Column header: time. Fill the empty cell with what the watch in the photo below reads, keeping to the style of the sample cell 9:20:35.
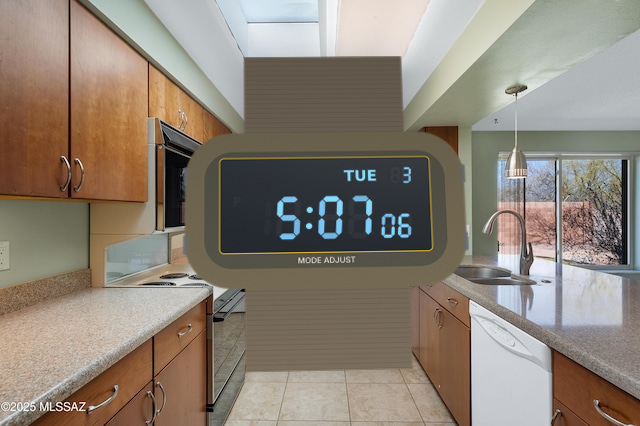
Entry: 5:07:06
